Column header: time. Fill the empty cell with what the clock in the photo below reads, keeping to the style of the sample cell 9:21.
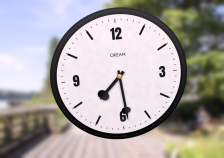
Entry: 7:29
